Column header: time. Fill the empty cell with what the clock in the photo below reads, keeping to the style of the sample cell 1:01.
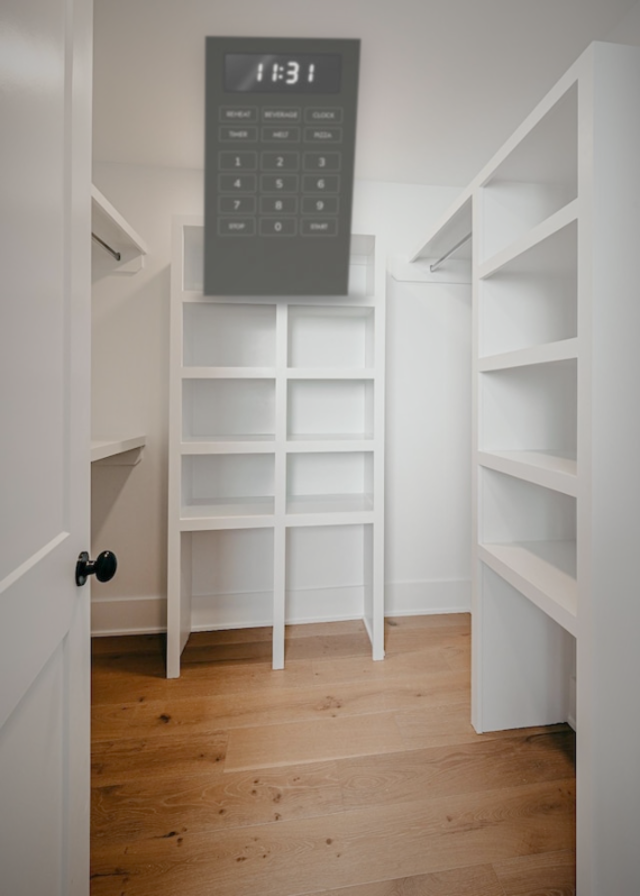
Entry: 11:31
